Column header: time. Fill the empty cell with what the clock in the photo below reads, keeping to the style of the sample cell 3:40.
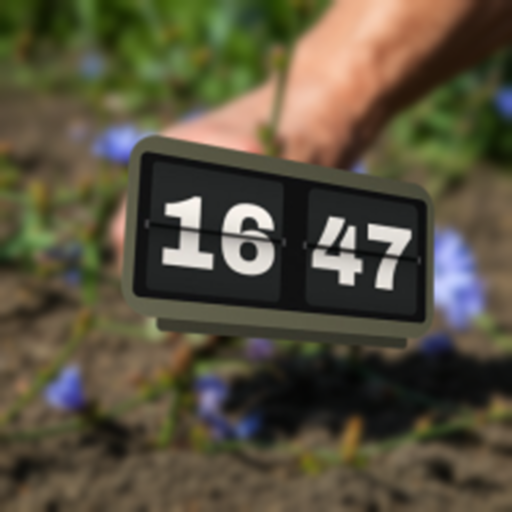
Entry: 16:47
